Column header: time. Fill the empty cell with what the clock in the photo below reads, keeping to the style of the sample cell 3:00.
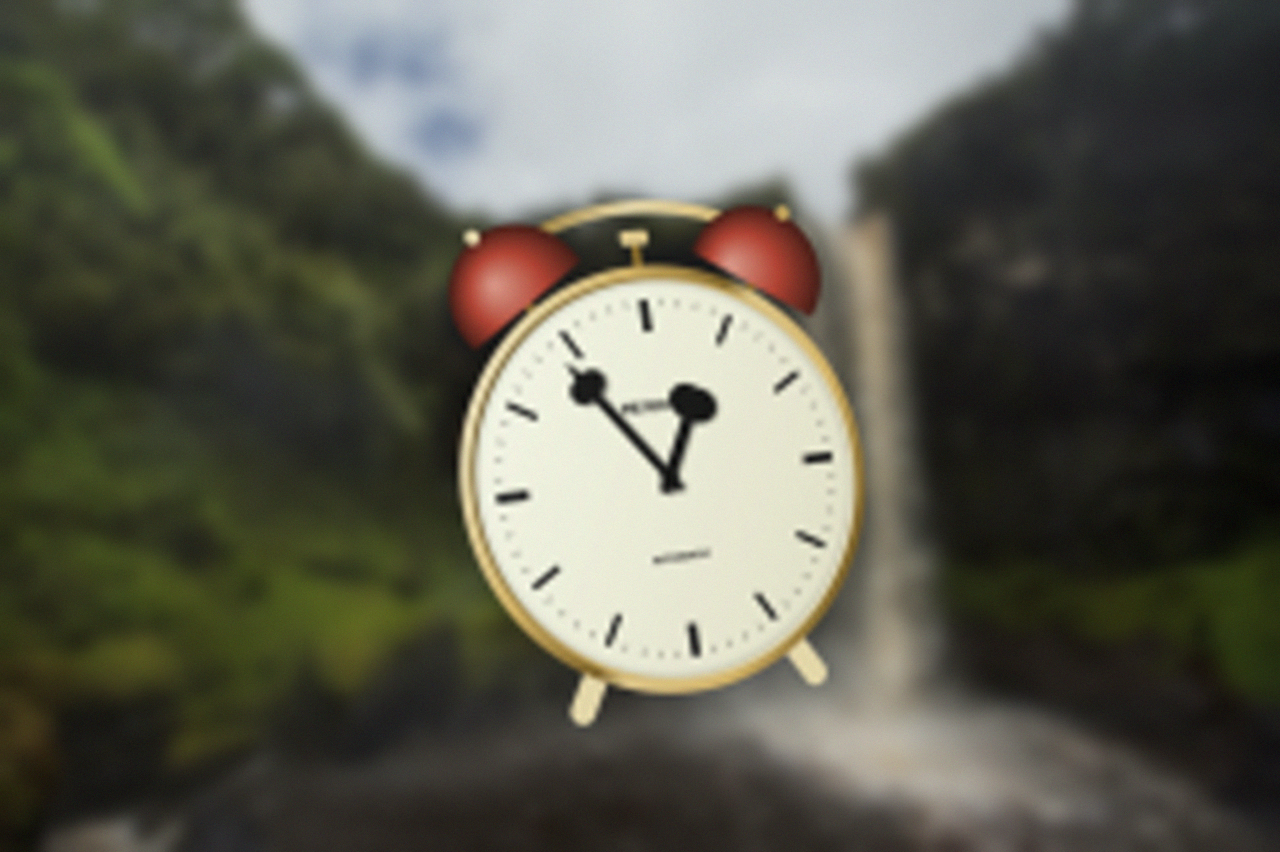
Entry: 12:54
